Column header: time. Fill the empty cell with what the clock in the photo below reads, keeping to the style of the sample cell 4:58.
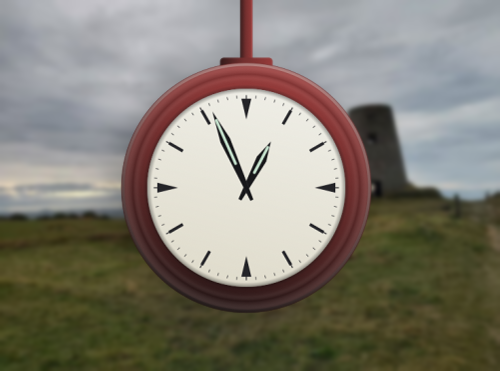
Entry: 12:56
